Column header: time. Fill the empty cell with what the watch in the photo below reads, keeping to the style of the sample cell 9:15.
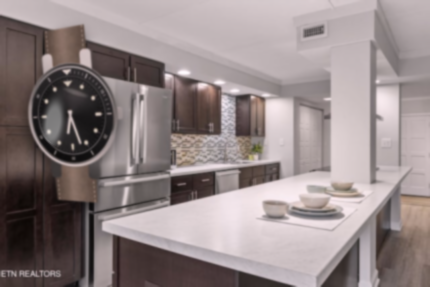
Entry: 6:27
